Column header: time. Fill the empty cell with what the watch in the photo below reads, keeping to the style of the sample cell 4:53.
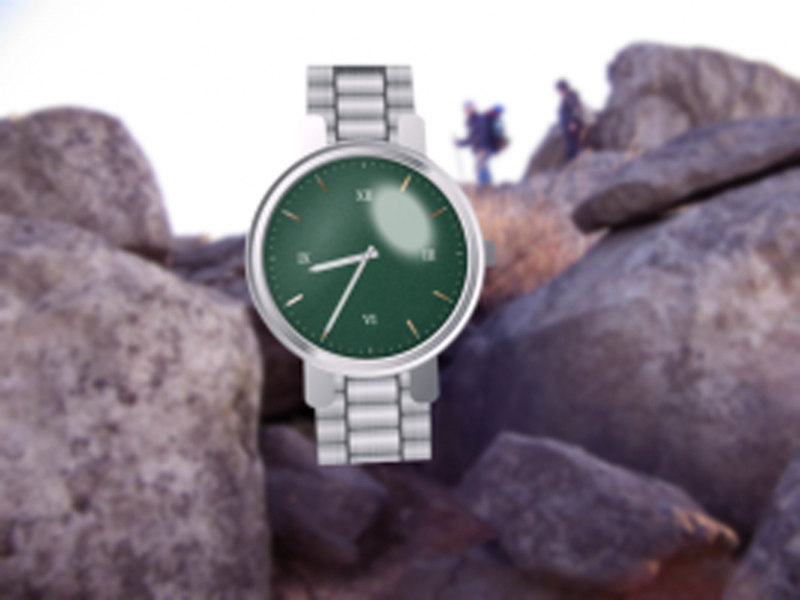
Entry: 8:35
